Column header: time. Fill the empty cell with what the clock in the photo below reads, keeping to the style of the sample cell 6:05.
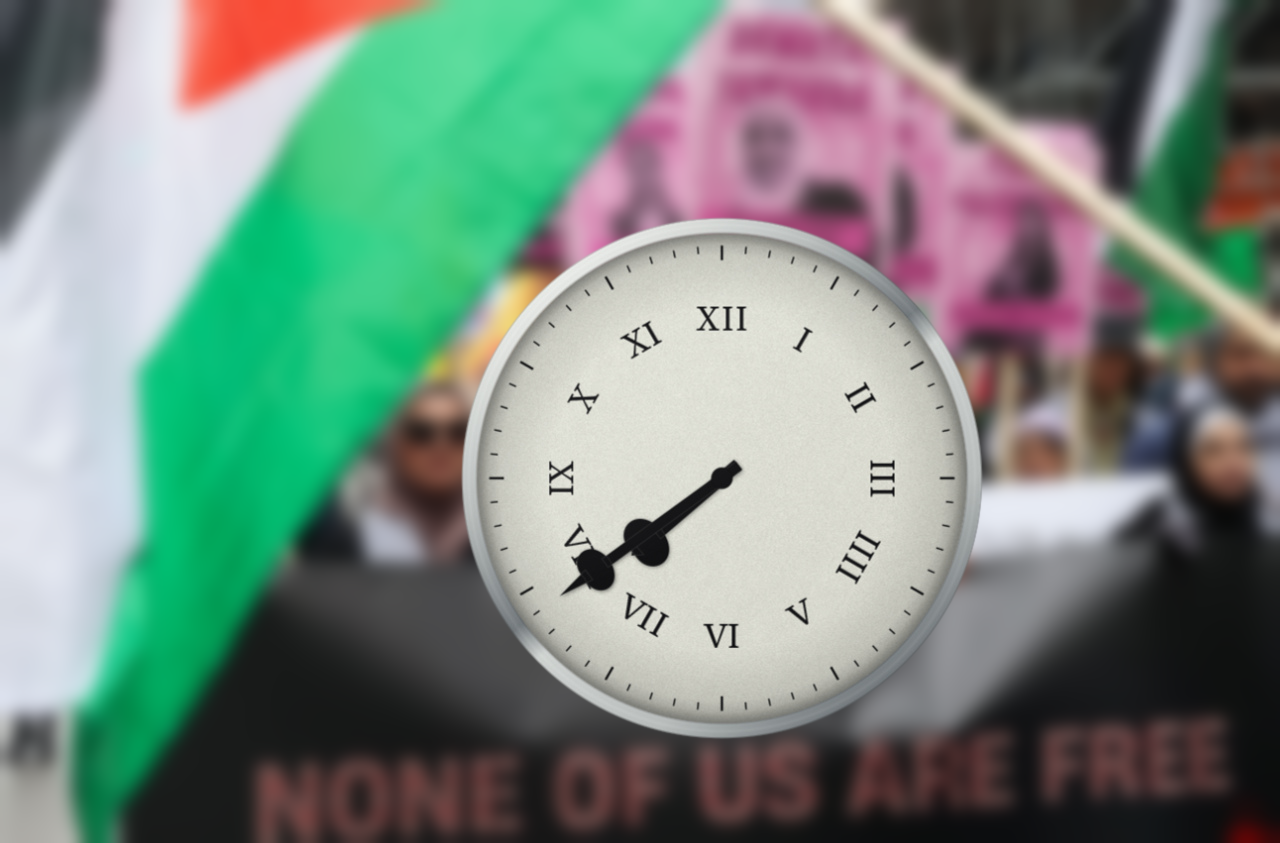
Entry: 7:39
